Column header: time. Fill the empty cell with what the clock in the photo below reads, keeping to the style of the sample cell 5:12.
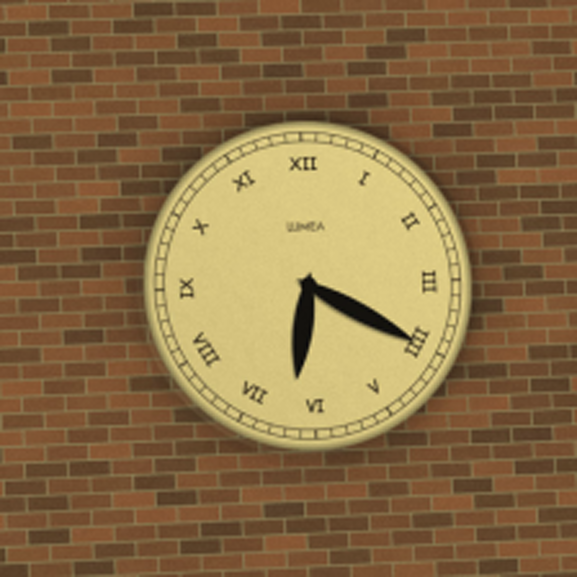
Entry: 6:20
